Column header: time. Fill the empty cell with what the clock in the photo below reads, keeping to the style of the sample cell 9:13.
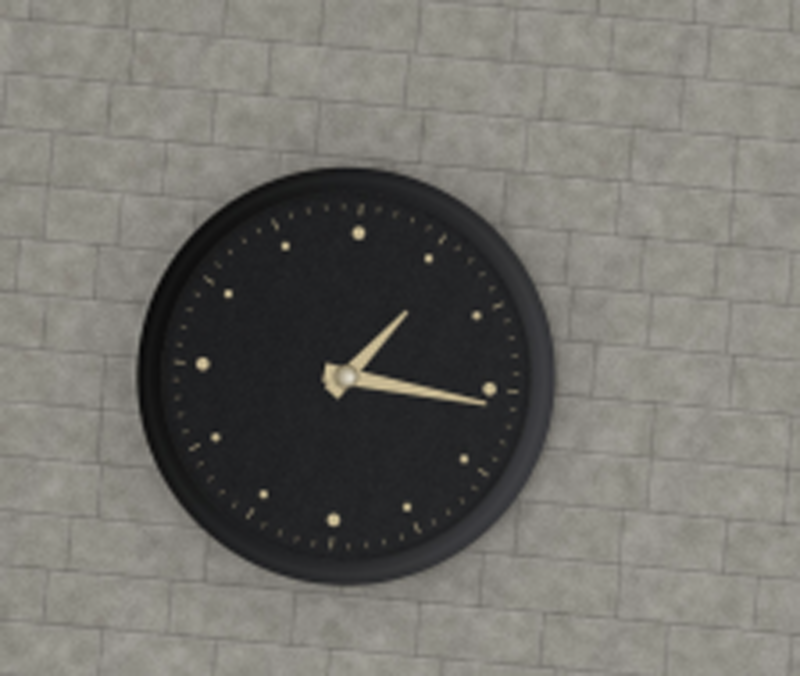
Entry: 1:16
